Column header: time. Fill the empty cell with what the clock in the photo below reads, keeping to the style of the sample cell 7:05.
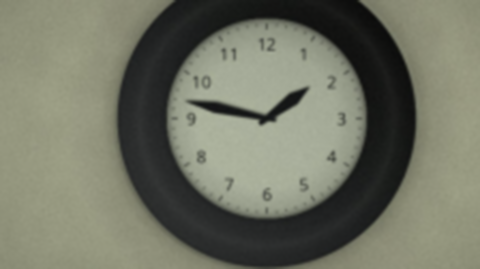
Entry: 1:47
